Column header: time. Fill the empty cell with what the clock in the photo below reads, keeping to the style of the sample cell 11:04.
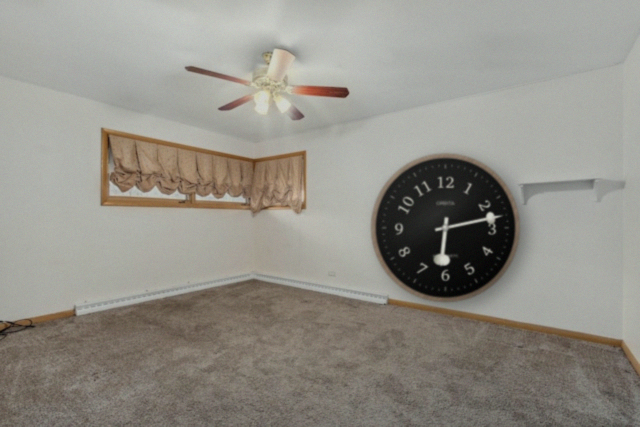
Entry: 6:13
